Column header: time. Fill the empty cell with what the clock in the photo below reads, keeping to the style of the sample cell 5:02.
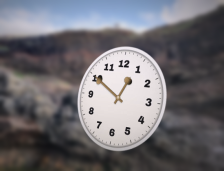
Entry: 12:50
